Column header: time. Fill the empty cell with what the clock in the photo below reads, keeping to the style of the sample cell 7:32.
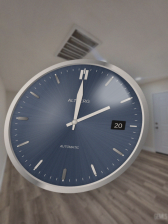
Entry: 2:00
